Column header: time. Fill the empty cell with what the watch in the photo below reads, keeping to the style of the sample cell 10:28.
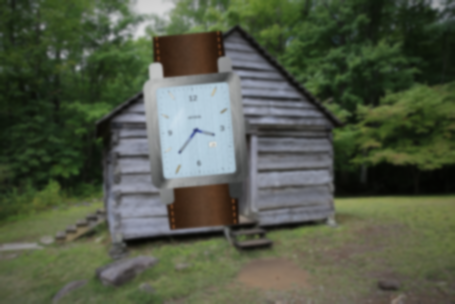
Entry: 3:37
